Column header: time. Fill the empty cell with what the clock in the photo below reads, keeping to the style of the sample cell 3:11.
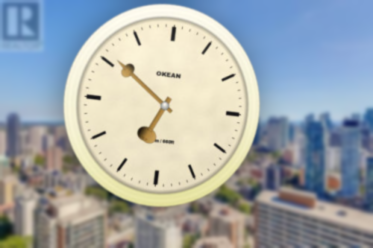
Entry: 6:51
